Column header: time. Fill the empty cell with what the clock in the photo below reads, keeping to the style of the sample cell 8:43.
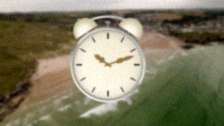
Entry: 10:12
